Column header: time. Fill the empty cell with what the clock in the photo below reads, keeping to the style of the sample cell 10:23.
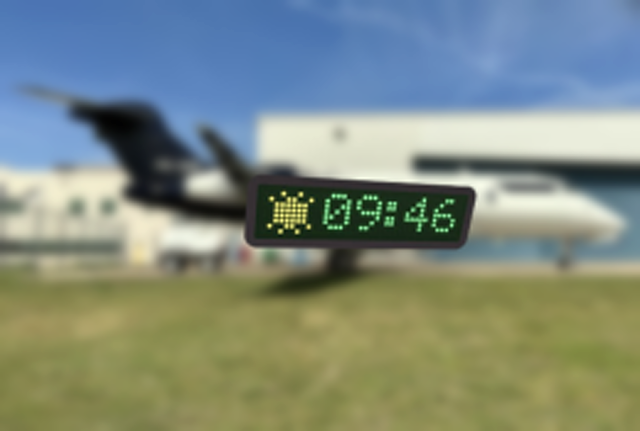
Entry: 9:46
